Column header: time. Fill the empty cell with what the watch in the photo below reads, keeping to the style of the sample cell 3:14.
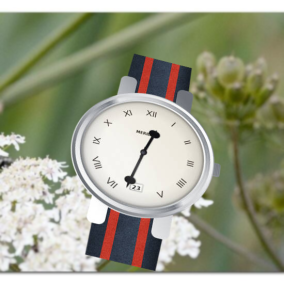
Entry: 12:32
